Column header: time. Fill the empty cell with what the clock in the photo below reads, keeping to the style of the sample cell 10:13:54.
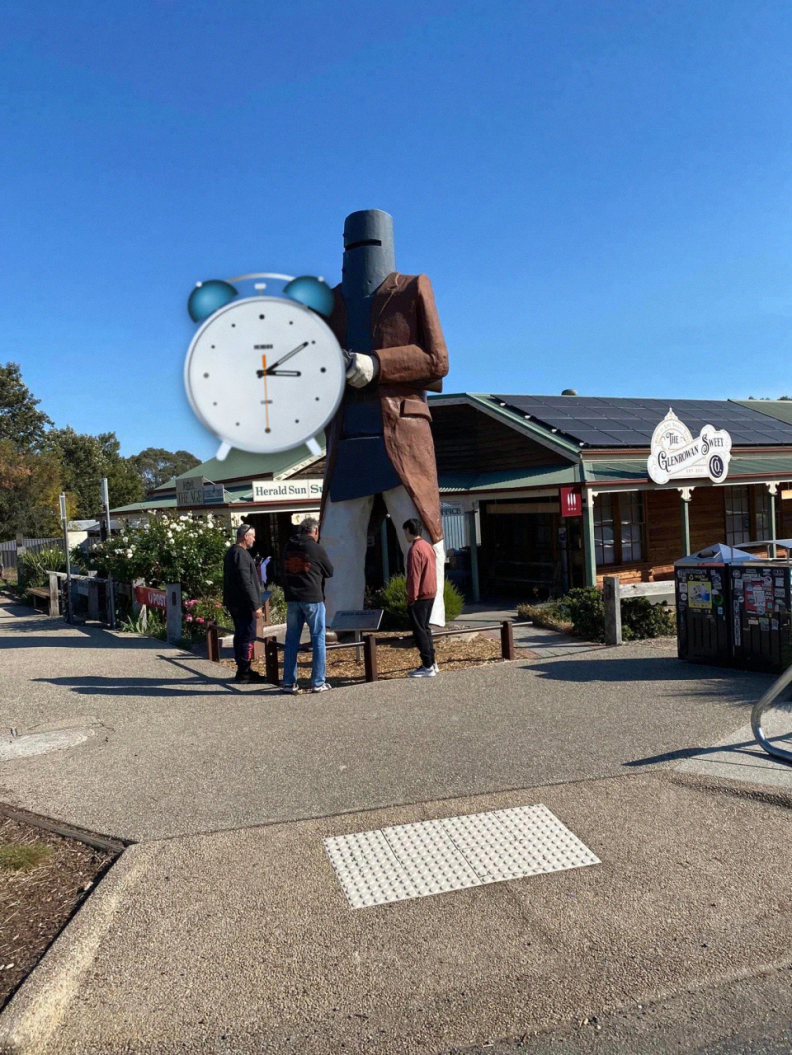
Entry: 3:09:30
